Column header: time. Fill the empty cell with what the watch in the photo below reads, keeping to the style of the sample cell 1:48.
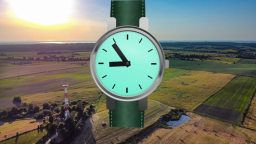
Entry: 8:54
